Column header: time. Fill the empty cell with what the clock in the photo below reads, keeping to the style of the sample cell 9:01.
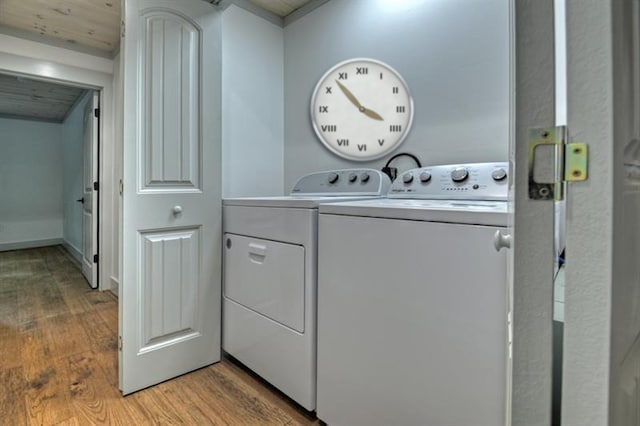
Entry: 3:53
